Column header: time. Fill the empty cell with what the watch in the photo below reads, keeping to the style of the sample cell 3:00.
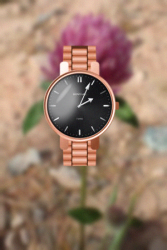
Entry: 2:04
